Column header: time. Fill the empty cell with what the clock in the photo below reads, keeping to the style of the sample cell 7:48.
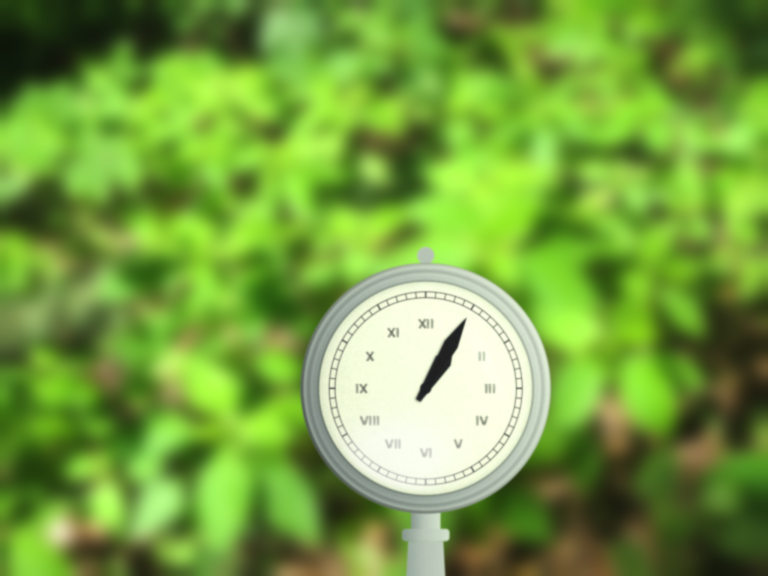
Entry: 1:05
